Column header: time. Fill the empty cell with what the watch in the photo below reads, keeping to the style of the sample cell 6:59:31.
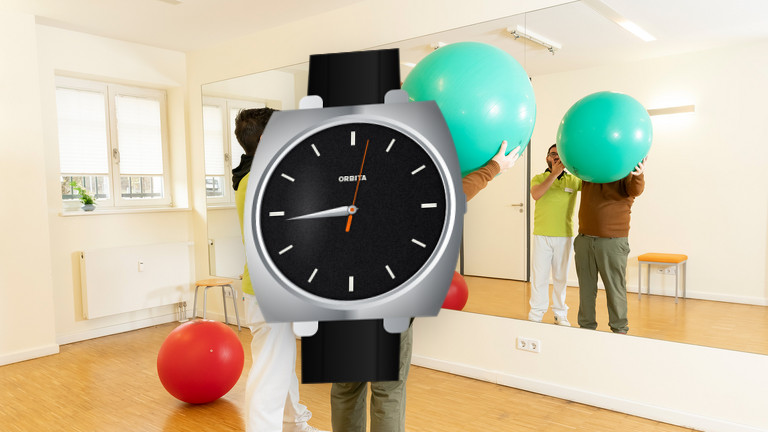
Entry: 8:44:02
